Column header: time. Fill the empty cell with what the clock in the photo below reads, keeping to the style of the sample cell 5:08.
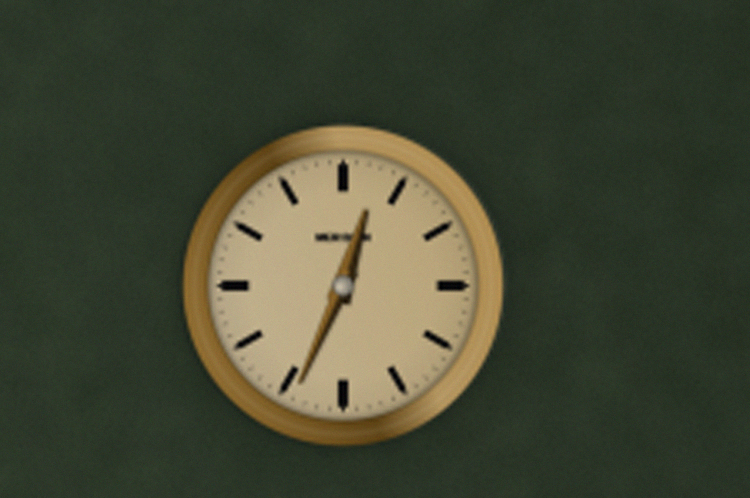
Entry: 12:34
